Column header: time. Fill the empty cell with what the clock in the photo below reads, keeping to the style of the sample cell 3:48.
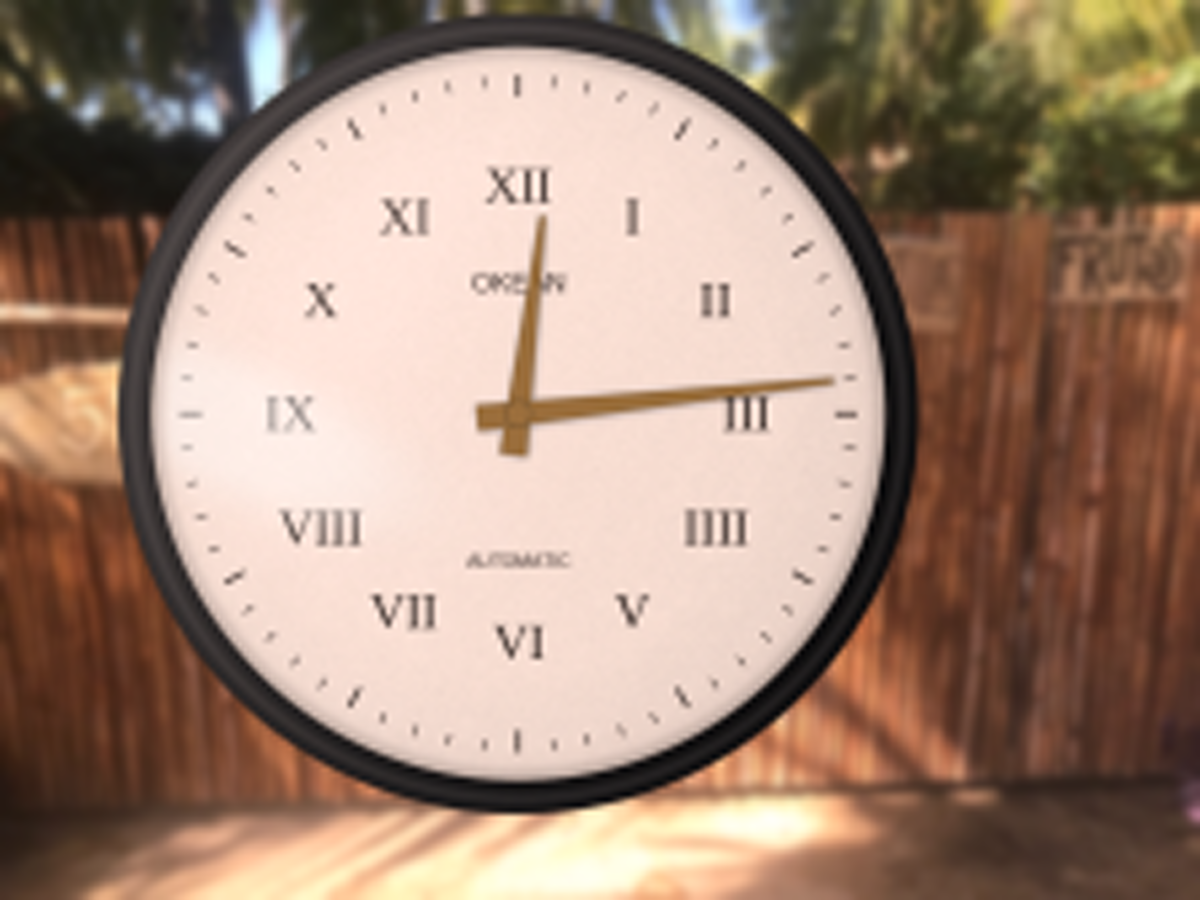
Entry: 12:14
